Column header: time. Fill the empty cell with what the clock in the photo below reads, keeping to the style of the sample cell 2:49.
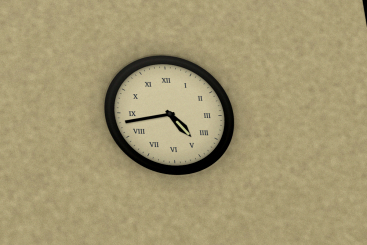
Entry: 4:43
